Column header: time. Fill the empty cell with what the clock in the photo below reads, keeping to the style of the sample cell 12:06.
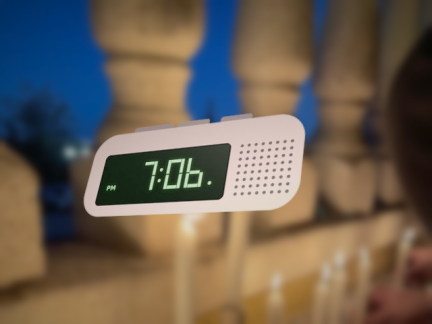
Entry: 7:06
